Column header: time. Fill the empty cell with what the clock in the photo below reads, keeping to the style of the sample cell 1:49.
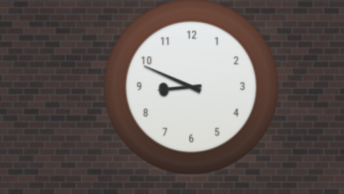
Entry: 8:49
